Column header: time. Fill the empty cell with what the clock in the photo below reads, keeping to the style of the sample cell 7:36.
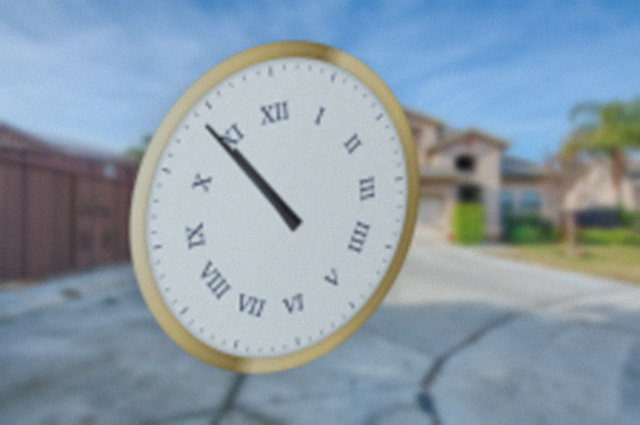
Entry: 10:54
